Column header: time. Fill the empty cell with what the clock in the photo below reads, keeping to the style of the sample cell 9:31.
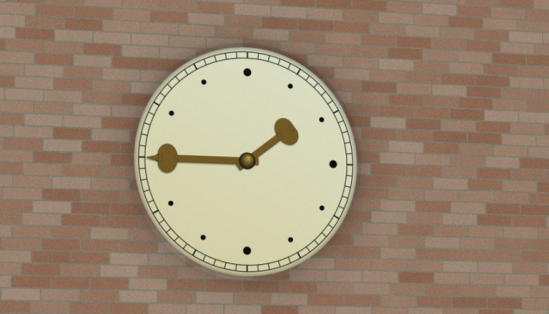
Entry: 1:45
